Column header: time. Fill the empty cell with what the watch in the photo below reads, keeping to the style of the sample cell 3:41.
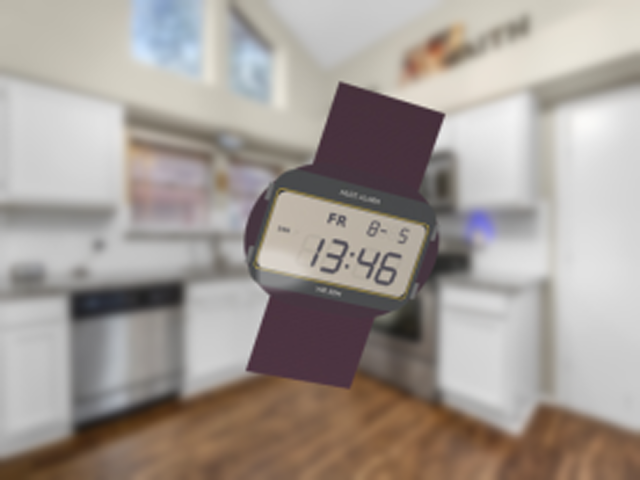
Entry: 13:46
